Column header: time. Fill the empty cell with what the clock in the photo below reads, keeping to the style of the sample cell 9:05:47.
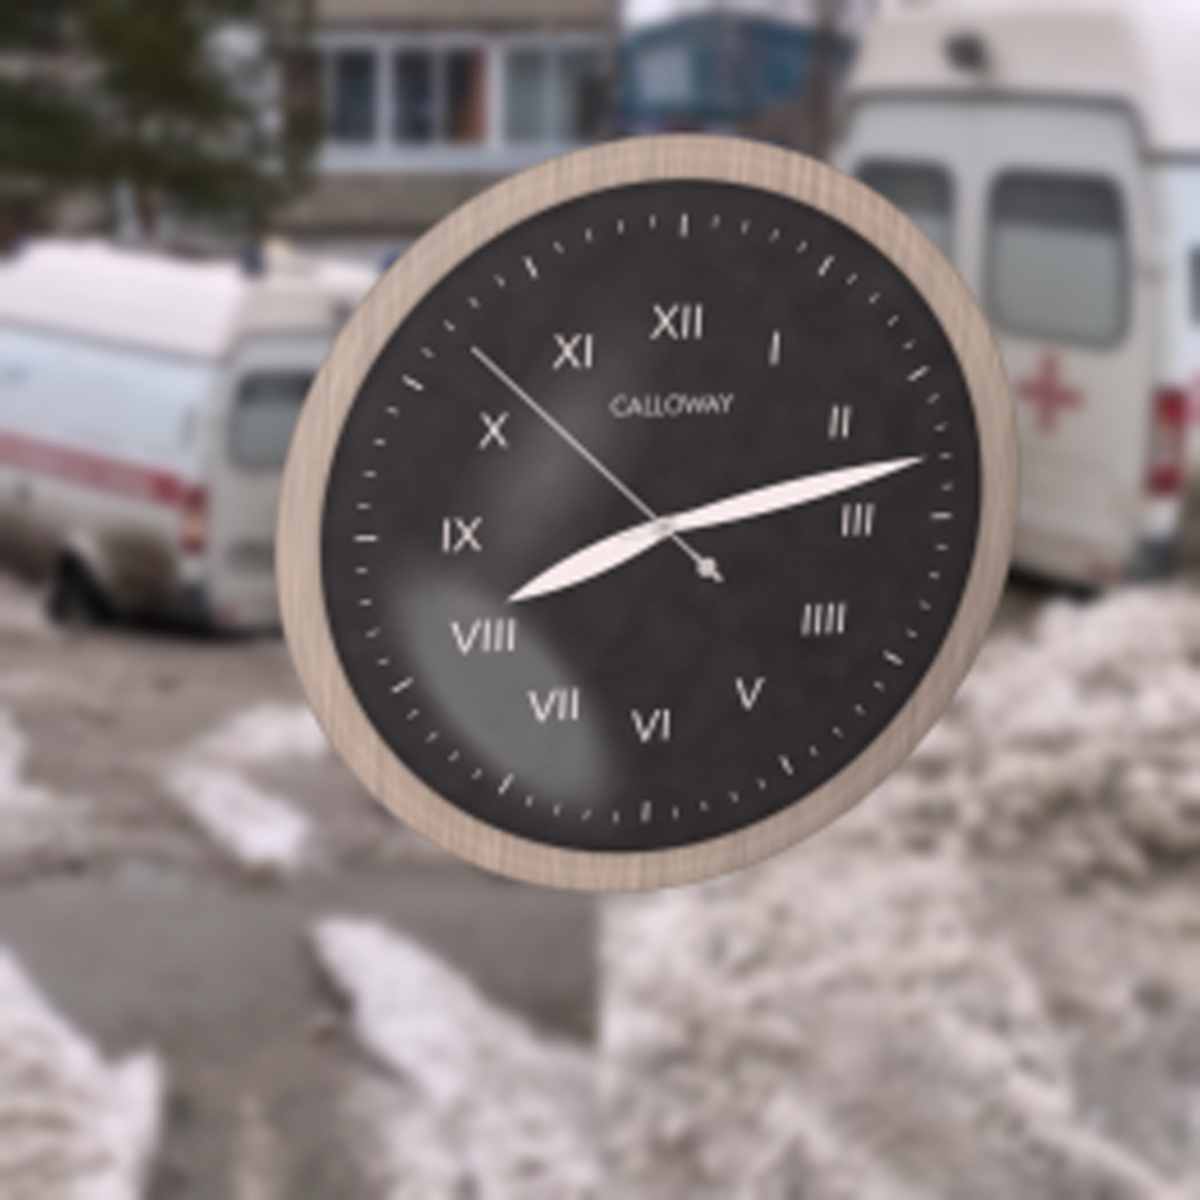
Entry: 8:12:52
